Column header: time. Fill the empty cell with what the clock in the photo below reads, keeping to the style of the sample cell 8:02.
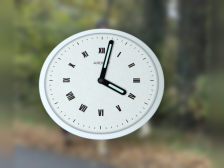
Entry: 4:02
